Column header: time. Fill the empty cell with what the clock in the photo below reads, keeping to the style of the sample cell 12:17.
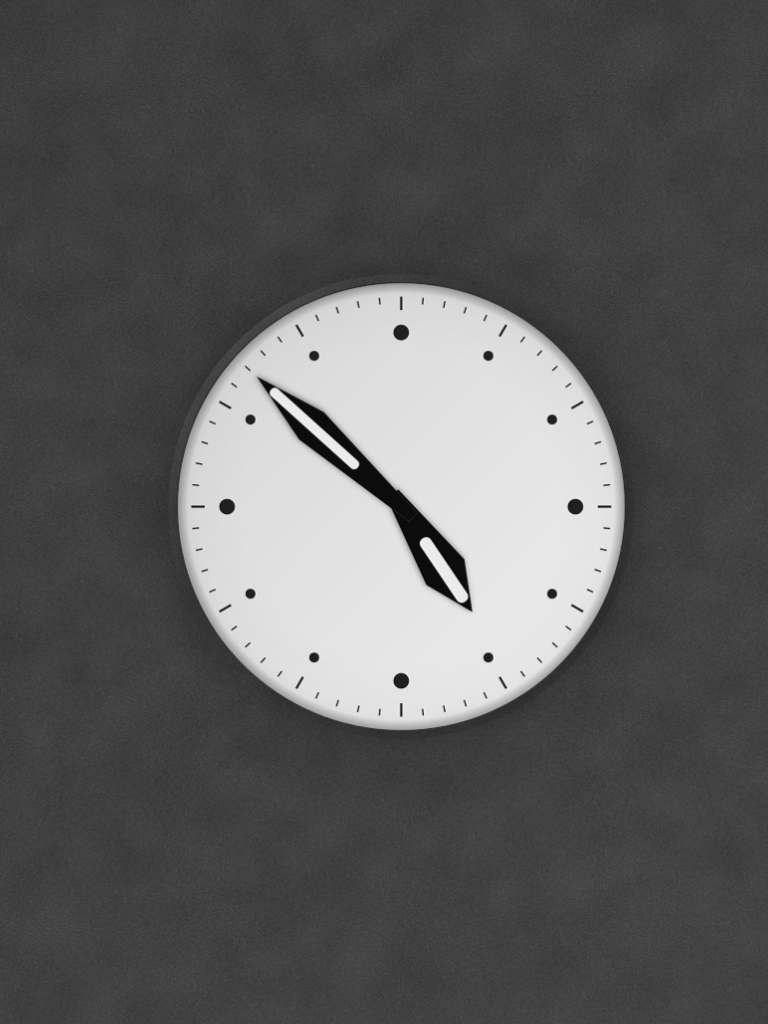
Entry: 4:52
